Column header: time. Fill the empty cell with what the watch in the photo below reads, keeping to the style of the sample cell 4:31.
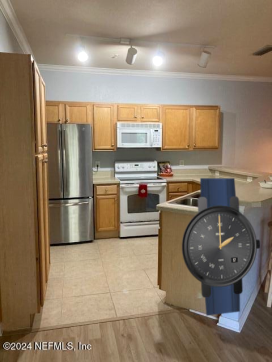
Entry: 2:00
